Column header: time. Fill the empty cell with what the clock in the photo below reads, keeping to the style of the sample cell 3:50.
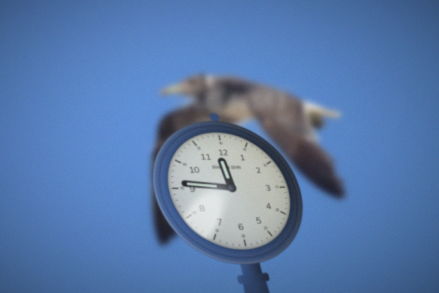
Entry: 11:46
